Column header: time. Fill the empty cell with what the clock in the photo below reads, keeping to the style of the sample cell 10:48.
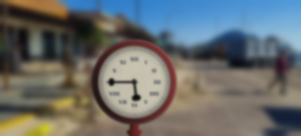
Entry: 5:45
